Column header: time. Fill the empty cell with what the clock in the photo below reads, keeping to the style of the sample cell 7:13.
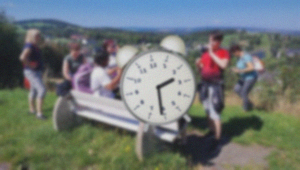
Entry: 2:31
